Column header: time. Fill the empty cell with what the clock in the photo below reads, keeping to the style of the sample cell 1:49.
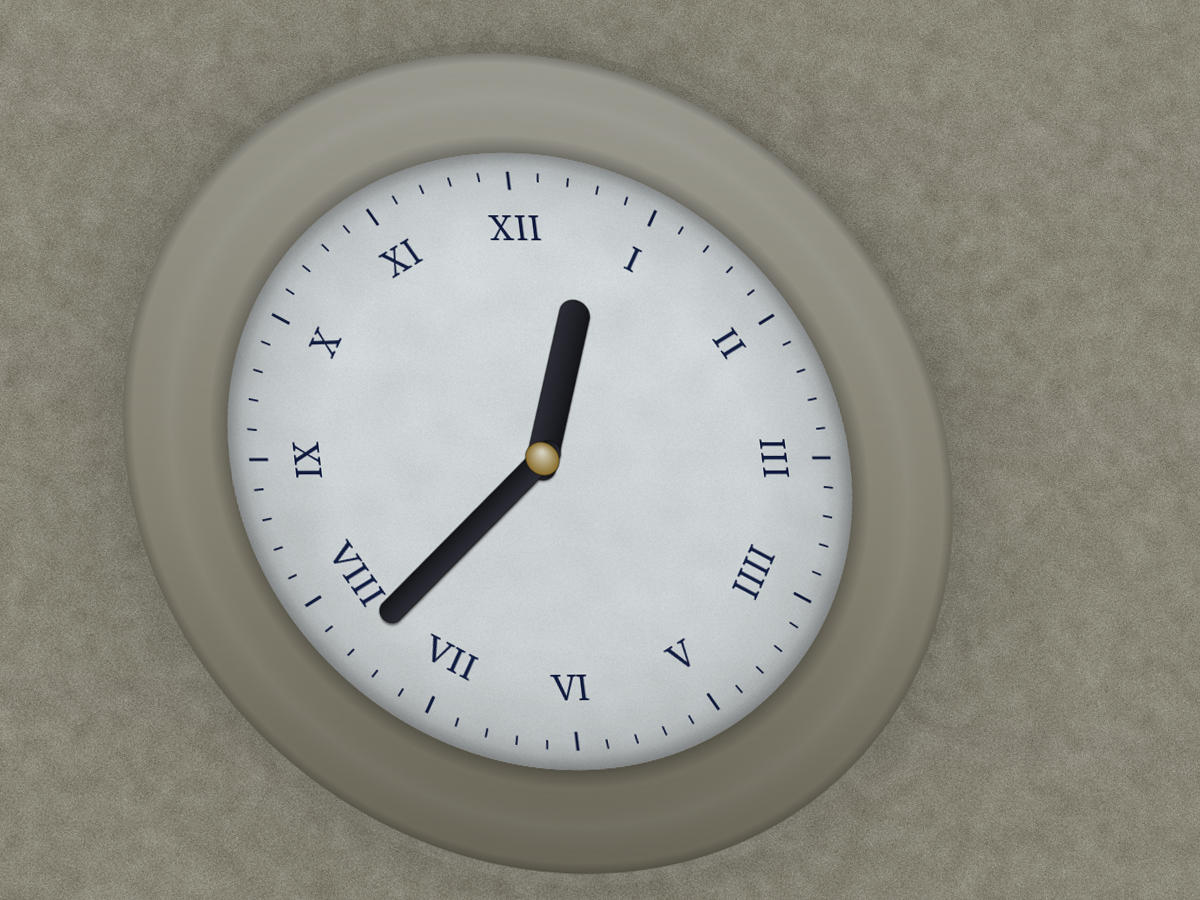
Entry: 12:38
